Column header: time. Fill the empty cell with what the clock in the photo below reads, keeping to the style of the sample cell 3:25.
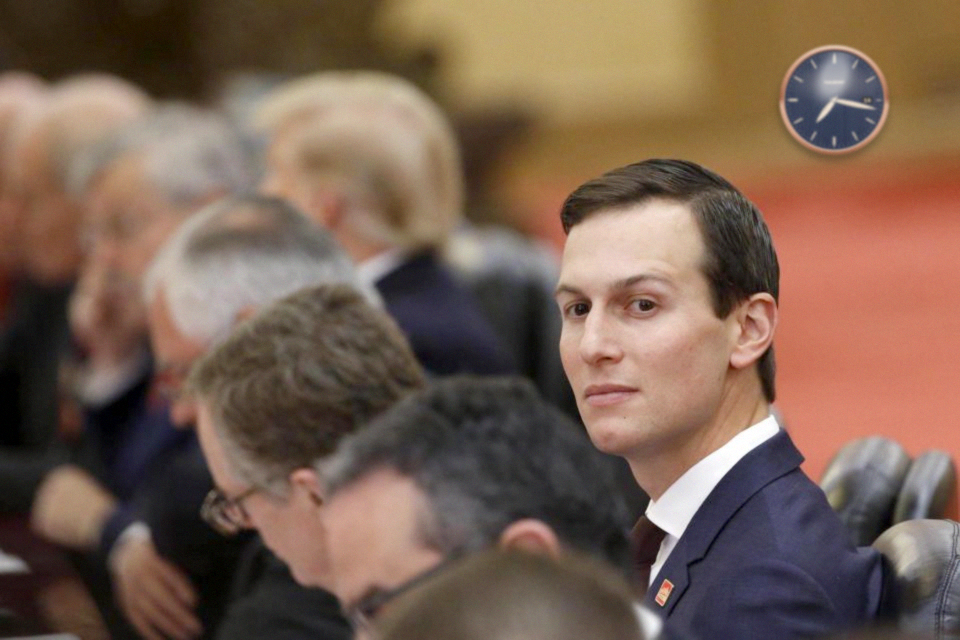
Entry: 7:17
